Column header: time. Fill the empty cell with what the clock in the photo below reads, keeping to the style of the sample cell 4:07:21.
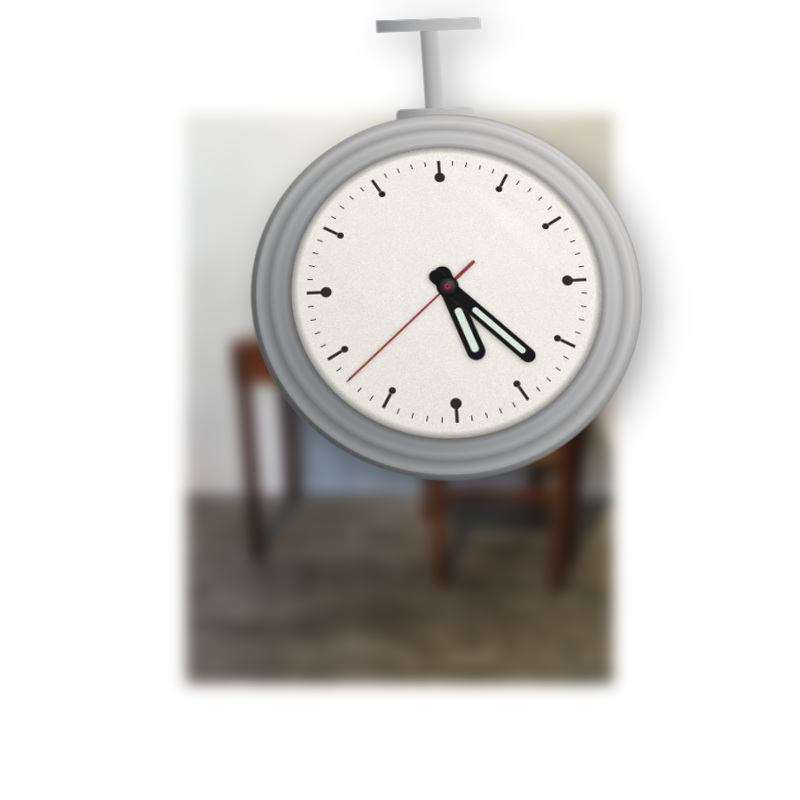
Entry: 5:22:38
